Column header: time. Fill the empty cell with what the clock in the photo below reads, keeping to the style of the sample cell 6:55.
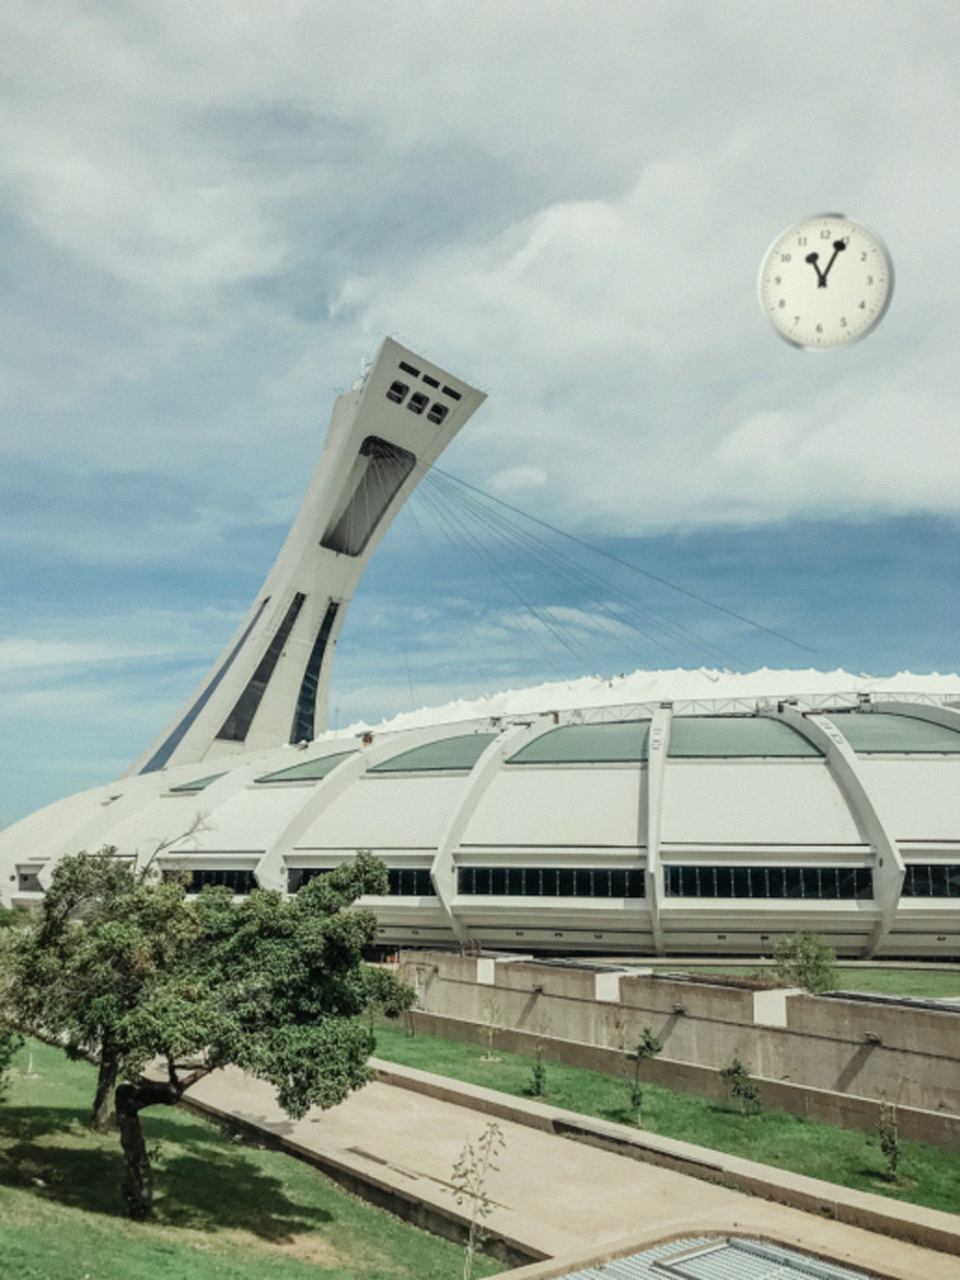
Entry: 11:04
